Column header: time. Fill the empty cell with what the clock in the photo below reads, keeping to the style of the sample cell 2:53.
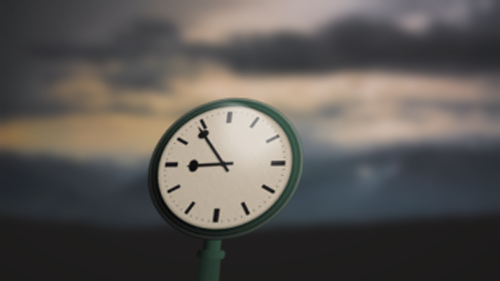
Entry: 8:54
